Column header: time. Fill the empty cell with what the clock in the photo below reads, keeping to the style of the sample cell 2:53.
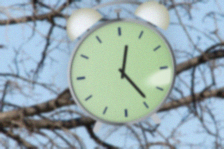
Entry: 12:24
